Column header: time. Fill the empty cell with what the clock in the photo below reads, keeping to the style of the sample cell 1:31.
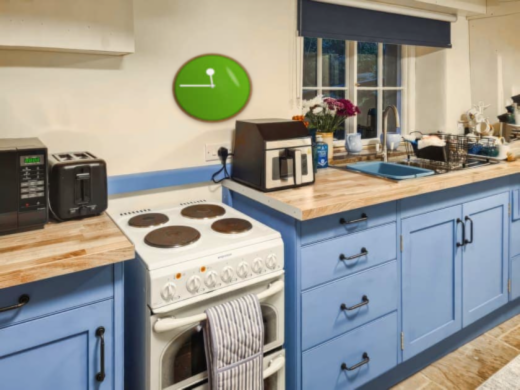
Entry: 11:45
